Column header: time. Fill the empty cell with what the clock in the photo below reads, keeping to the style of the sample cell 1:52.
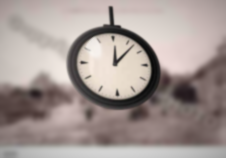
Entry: 12:07
